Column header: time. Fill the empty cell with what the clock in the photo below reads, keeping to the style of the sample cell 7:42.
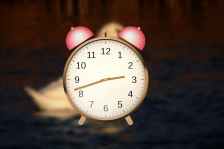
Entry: 2:42
